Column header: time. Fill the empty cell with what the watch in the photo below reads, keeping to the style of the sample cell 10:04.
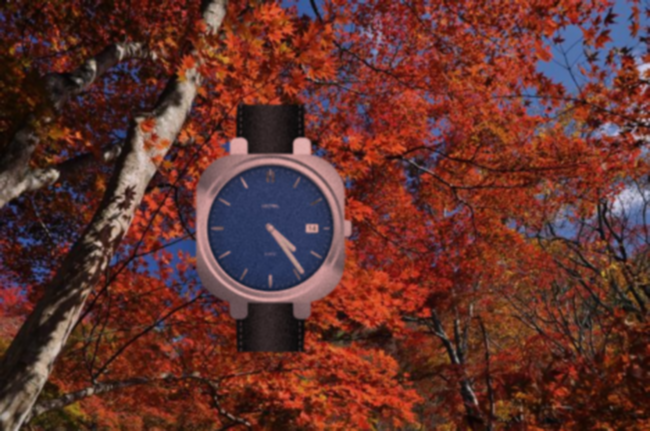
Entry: 4:24
